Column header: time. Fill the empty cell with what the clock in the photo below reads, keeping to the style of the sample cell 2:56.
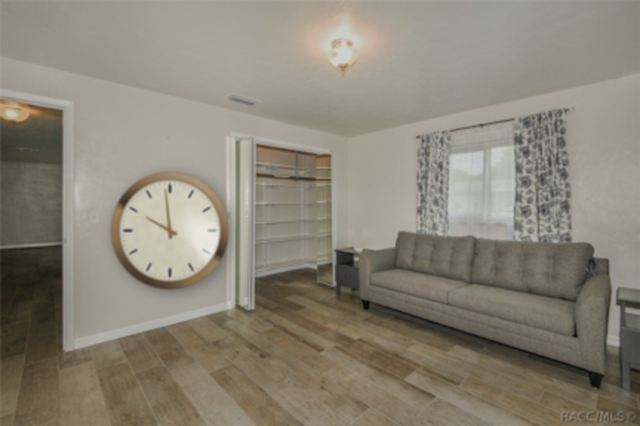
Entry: 9:59
